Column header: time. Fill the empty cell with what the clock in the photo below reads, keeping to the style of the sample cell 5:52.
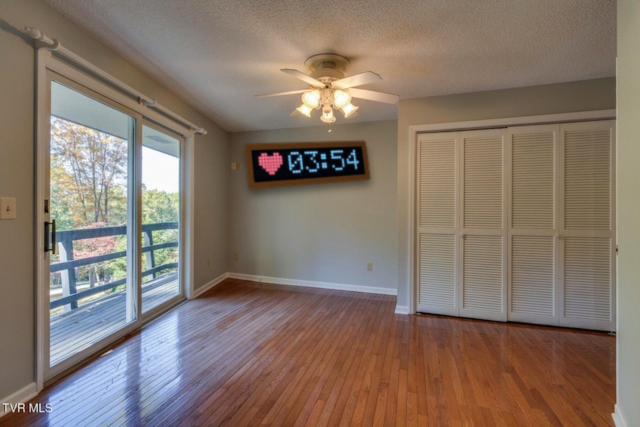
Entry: 3:54
